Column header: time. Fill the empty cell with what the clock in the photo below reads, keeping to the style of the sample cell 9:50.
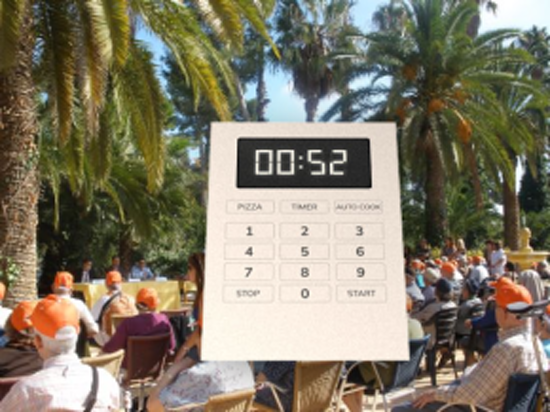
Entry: 0:52
